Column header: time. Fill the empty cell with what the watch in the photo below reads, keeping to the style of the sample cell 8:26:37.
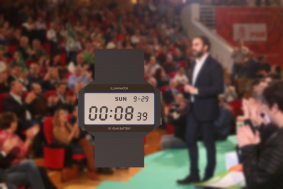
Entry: 0:08:39
